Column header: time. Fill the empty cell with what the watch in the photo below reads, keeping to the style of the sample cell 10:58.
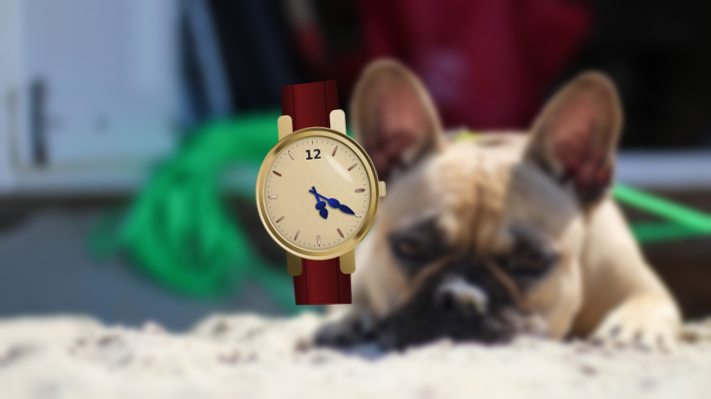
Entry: 5:20
